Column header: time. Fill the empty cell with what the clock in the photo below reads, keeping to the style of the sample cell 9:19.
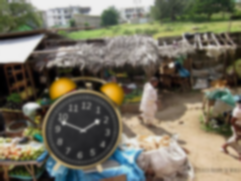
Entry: 1:48
